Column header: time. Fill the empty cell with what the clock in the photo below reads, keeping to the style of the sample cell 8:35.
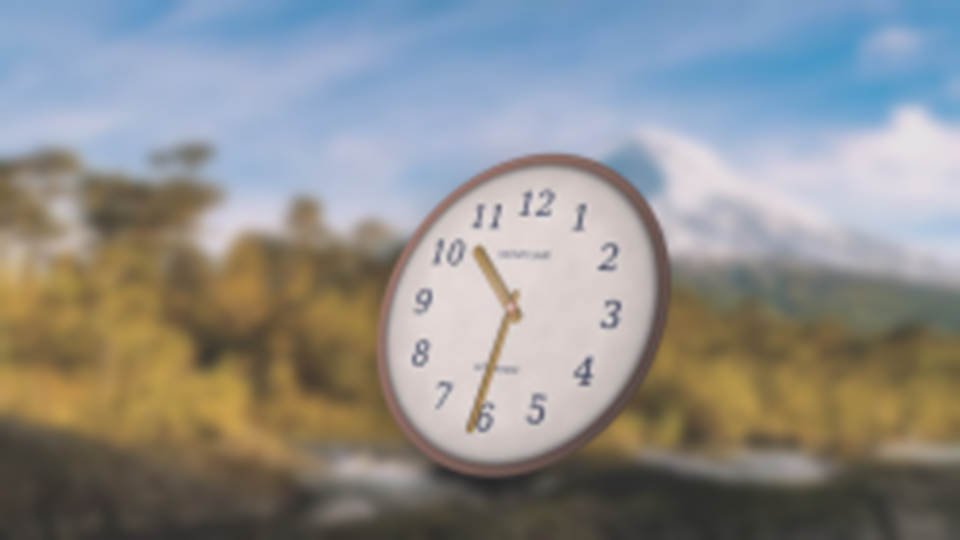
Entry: 10:31
